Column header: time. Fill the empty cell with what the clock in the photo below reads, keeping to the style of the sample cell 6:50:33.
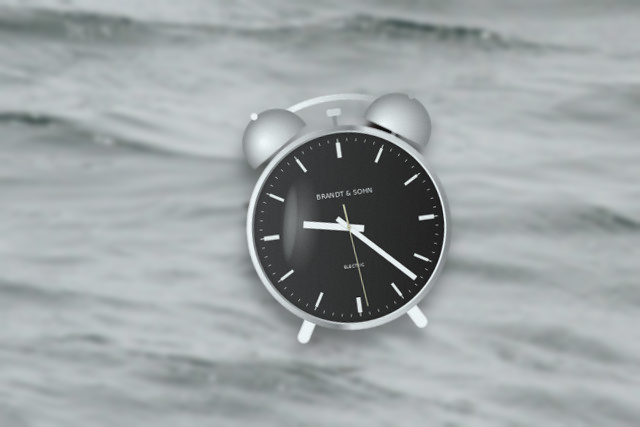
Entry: 9:22:29
